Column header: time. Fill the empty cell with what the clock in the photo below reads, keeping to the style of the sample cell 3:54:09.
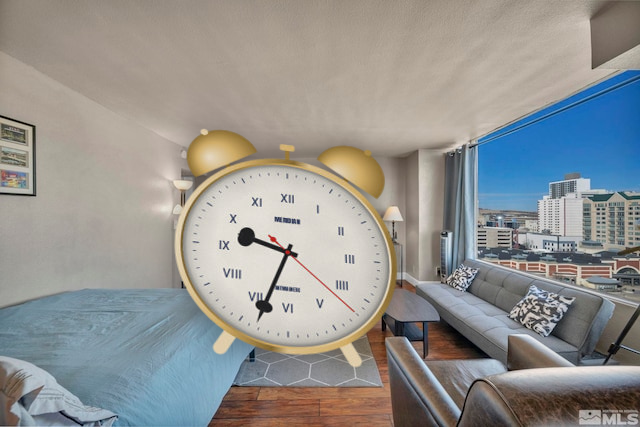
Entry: 9:33:22
